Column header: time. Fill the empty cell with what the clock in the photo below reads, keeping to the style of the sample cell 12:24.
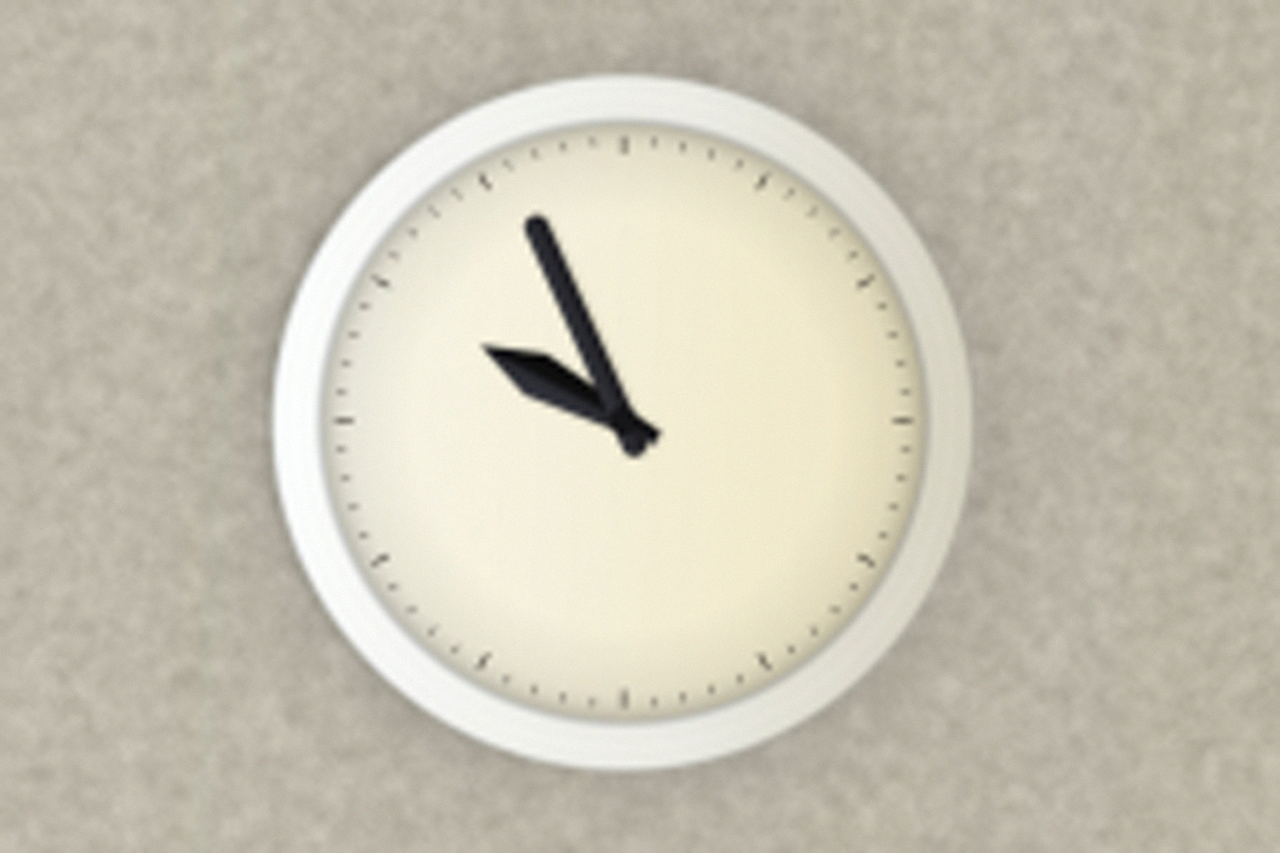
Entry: 9:56
